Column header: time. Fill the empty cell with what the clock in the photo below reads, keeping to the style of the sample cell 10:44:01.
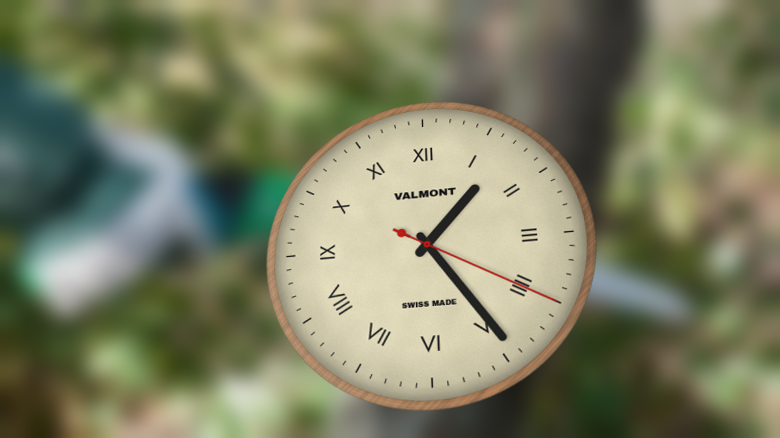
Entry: 1:24:20
